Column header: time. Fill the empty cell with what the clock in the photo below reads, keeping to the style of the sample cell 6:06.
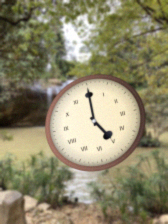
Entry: 5:00
